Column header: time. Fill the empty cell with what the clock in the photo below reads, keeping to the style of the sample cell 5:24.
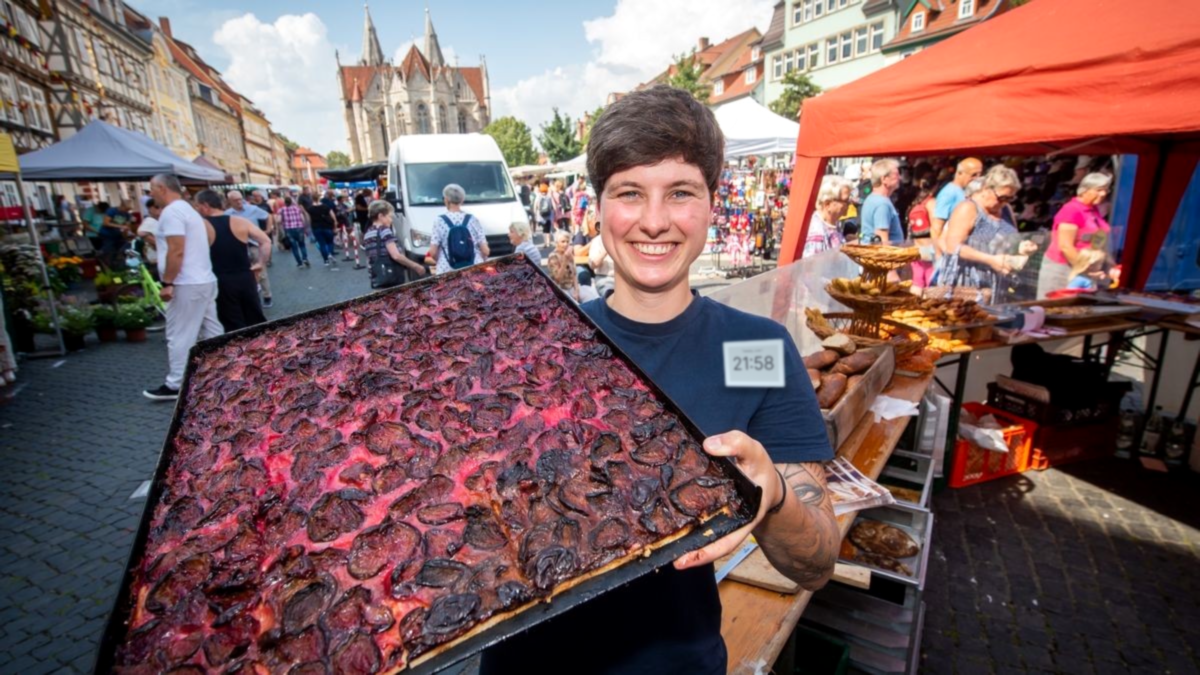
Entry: 21:58
